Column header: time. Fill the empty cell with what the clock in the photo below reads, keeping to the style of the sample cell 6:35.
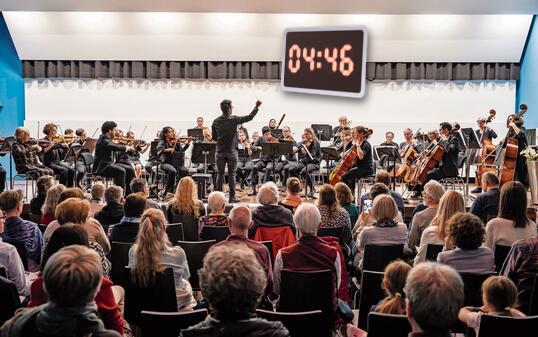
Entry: 4:46
